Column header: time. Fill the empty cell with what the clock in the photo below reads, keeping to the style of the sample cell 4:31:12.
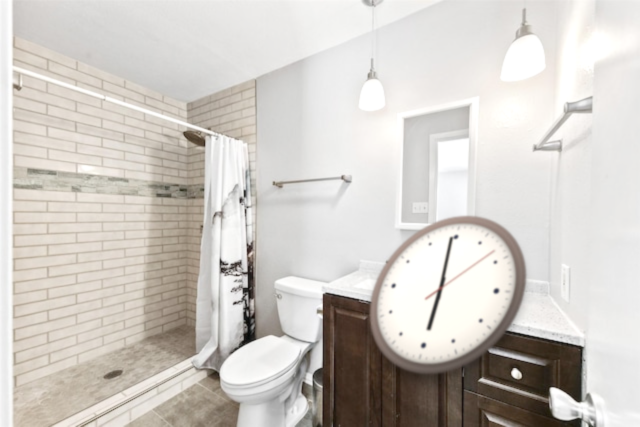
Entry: 5:59:08
